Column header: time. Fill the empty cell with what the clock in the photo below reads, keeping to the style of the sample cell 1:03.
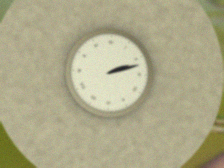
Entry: 2:12
